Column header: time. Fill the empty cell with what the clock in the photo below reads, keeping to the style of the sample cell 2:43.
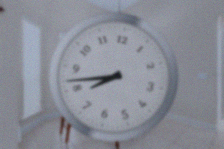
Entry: 7:42
